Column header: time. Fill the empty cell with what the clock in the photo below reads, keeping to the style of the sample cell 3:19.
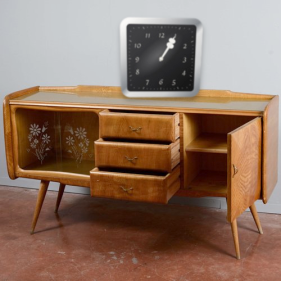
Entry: 1:05
